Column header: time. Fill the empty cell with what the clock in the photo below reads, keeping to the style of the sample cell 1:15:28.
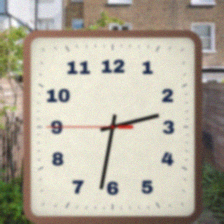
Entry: 2:31:45
